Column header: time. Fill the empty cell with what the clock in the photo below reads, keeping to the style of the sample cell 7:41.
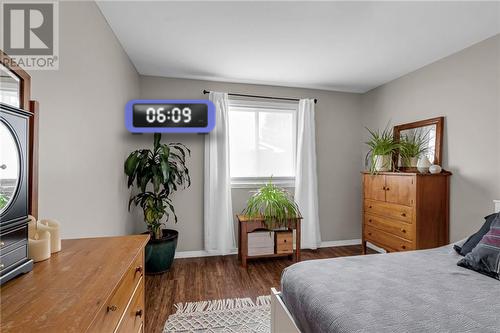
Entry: 6:09
